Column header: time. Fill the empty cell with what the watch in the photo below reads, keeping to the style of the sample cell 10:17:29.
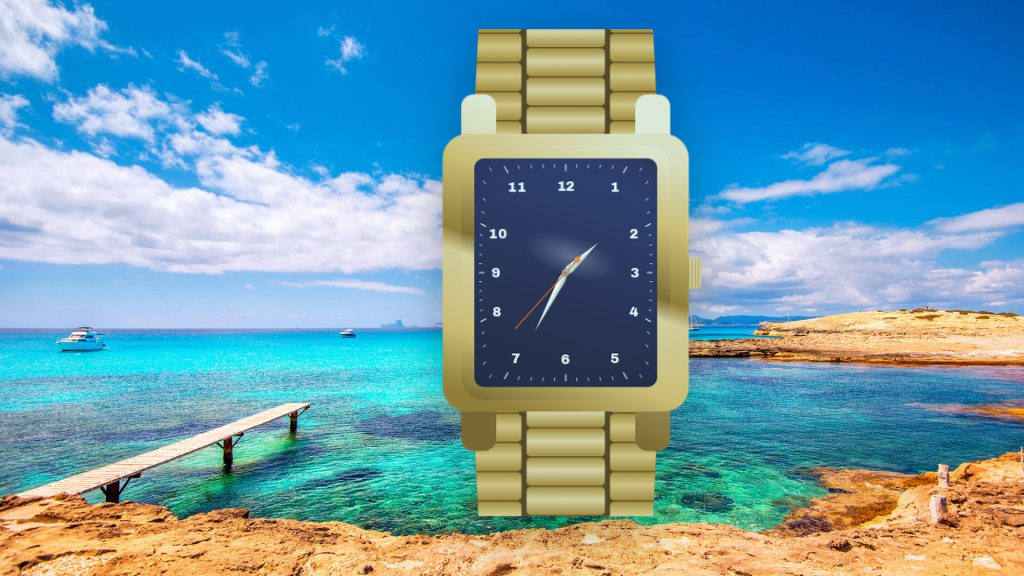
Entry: 1:34:37
